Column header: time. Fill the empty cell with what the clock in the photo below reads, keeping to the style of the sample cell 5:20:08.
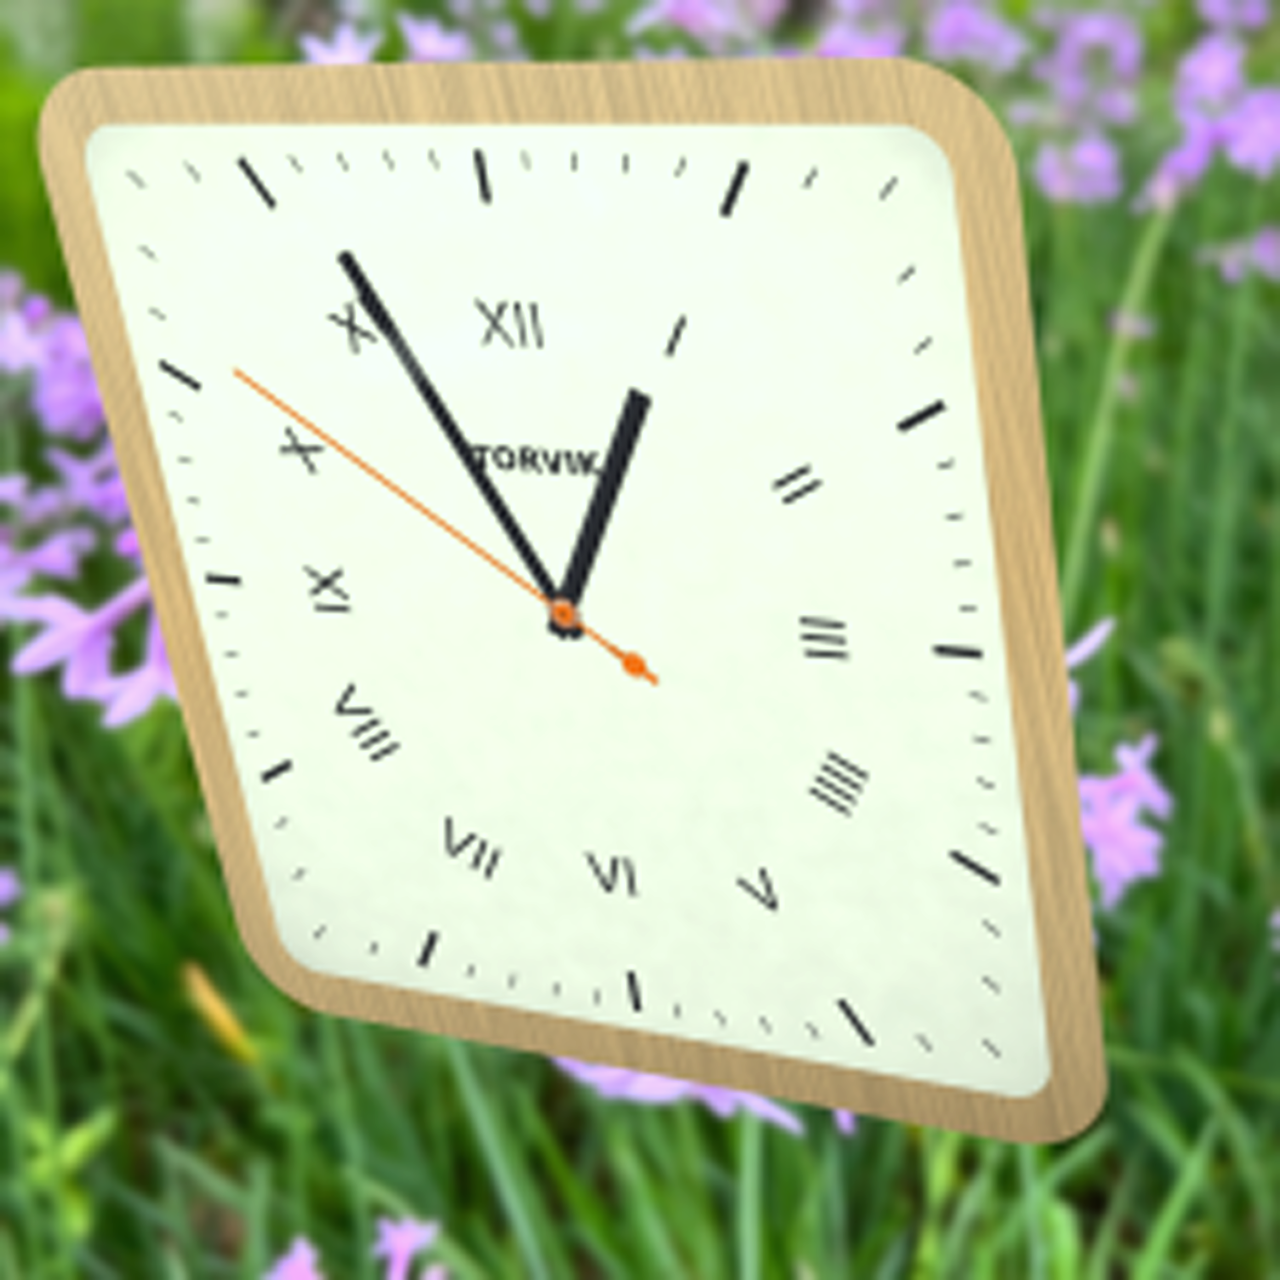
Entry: 12:55:51
